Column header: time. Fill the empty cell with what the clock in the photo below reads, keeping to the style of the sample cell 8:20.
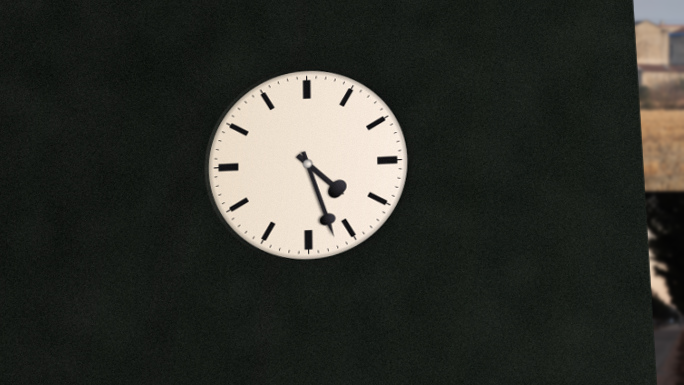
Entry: 4:27
